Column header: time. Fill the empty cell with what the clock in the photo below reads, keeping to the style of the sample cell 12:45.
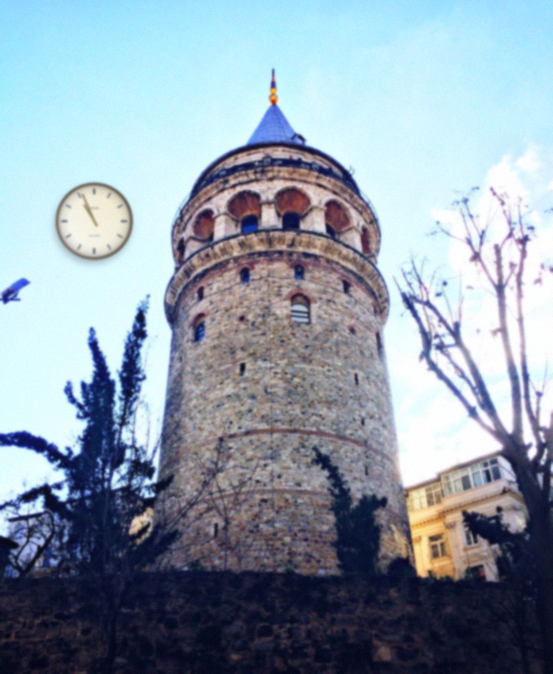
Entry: 10:56
